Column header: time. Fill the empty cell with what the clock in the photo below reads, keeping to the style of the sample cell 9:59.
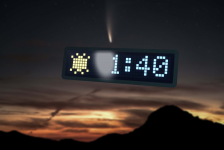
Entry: 1:40
